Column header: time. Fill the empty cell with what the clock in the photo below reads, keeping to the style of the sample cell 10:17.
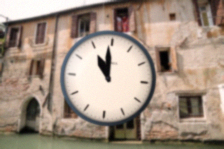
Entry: 10:59
